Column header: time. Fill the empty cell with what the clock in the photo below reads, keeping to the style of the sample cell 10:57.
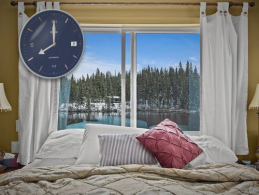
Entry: 8:00
